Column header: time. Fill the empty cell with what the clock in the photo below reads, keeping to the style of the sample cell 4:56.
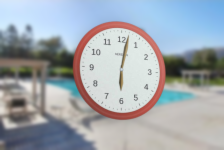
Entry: 6:02
